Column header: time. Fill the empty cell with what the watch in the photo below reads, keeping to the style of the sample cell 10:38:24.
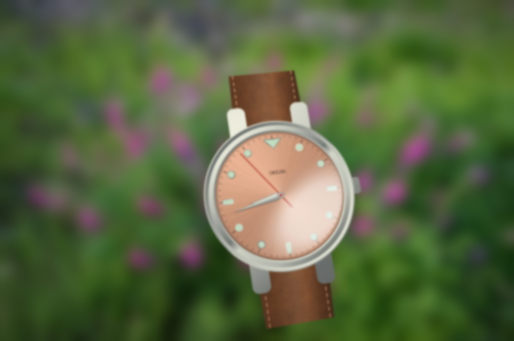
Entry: 8:42:54
